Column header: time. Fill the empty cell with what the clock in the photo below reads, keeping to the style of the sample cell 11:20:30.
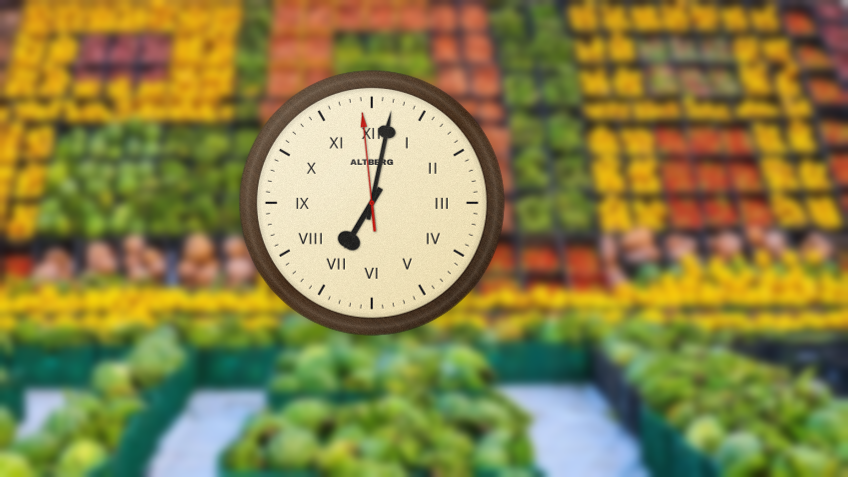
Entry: 7:01:59
